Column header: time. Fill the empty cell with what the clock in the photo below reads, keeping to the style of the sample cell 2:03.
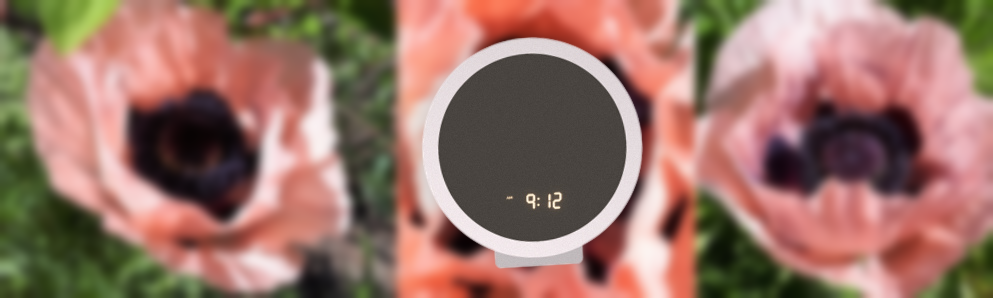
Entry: 9:12
